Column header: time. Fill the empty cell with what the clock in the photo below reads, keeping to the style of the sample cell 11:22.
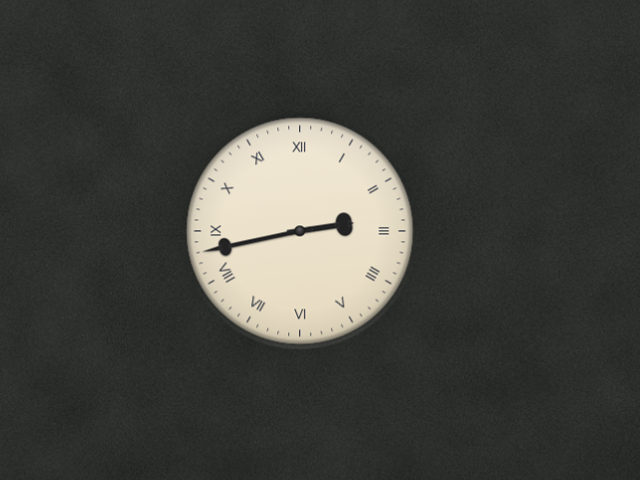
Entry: 2:43
